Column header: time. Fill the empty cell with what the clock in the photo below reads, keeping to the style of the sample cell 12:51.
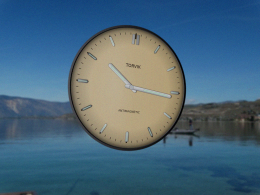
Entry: 10:16
